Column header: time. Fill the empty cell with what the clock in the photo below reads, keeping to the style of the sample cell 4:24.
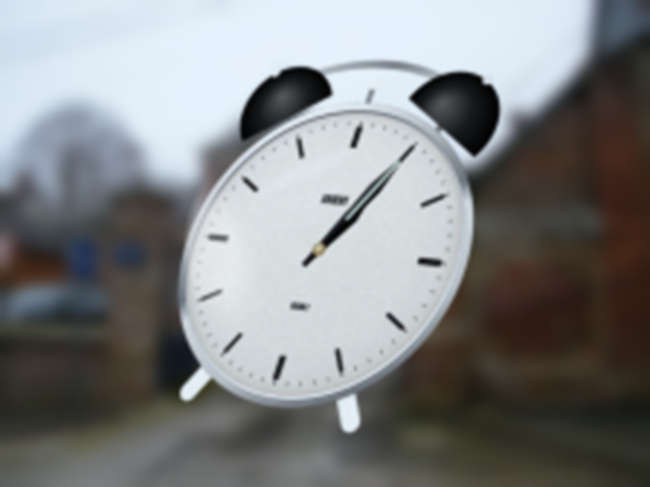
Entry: 1:05
